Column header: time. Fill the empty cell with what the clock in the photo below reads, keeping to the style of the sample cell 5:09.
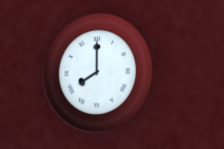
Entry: 8:00
